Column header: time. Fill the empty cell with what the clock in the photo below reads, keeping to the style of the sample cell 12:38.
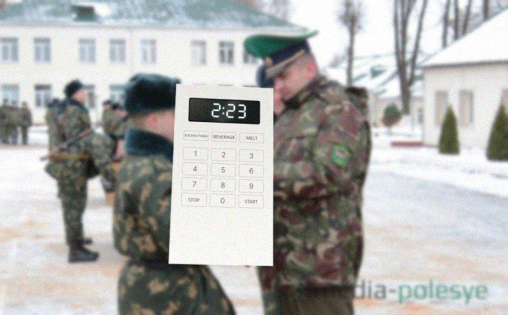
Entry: 2:23
